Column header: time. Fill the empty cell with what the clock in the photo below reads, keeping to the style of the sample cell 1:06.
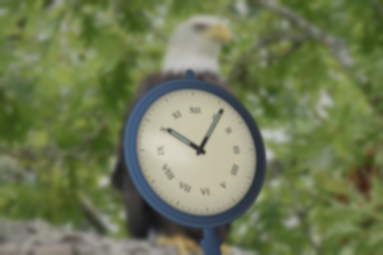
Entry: 10:06
